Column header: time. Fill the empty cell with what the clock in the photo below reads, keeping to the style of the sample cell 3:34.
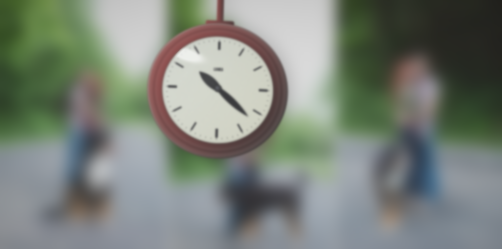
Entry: 10:22
